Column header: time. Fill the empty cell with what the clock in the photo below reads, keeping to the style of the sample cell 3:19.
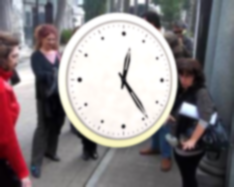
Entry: 12:24
